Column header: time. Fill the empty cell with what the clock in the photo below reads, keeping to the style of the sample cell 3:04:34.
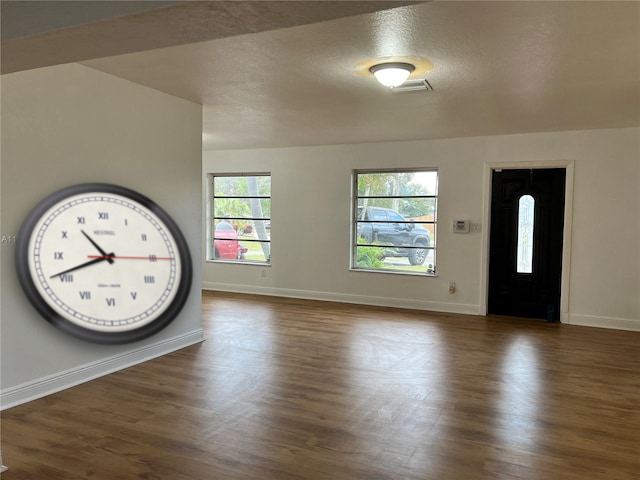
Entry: 10:41:15
